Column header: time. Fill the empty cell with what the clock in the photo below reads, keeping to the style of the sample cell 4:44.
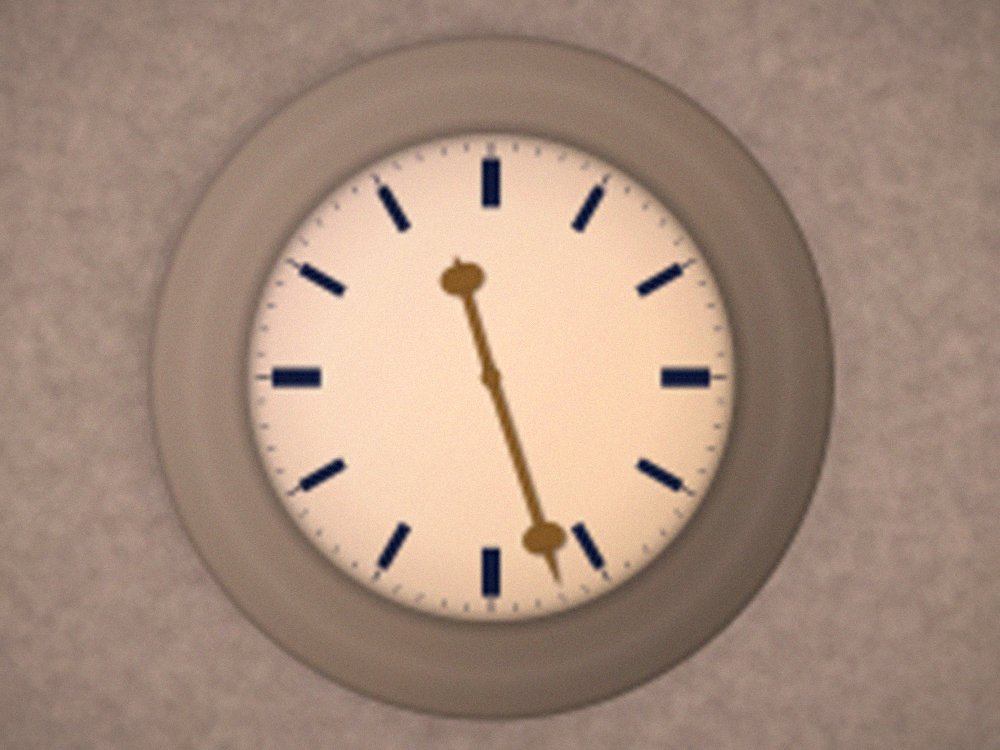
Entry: 11:27
